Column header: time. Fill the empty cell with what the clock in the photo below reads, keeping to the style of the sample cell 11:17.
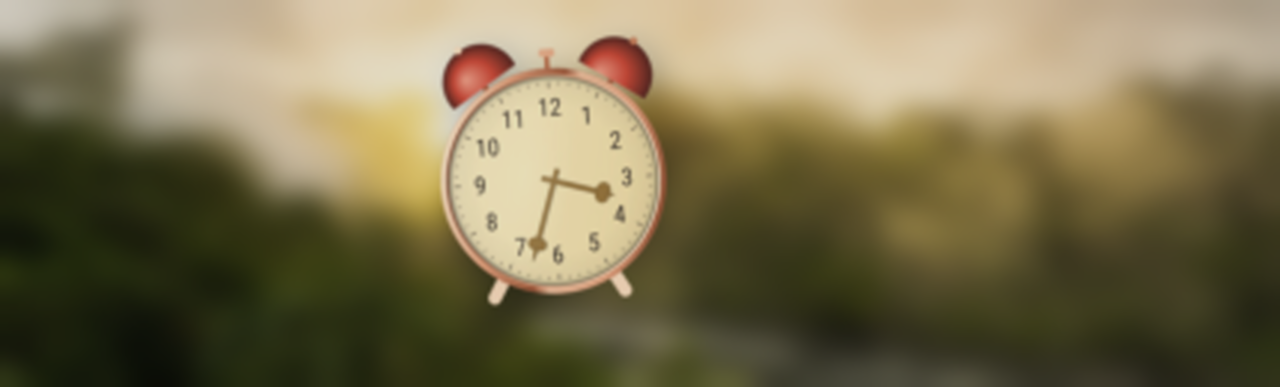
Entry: 3:33
